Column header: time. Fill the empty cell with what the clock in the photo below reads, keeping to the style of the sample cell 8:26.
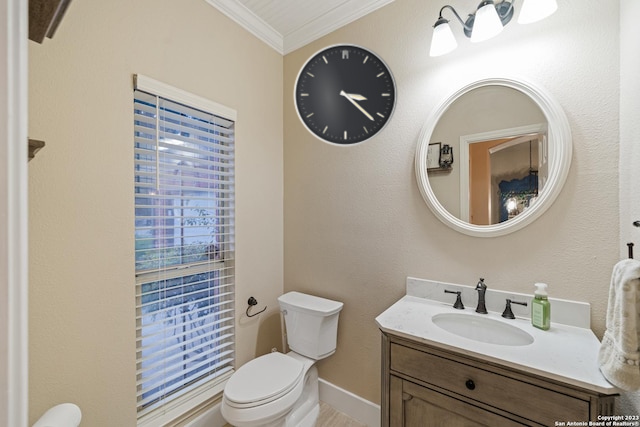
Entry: 3:22
